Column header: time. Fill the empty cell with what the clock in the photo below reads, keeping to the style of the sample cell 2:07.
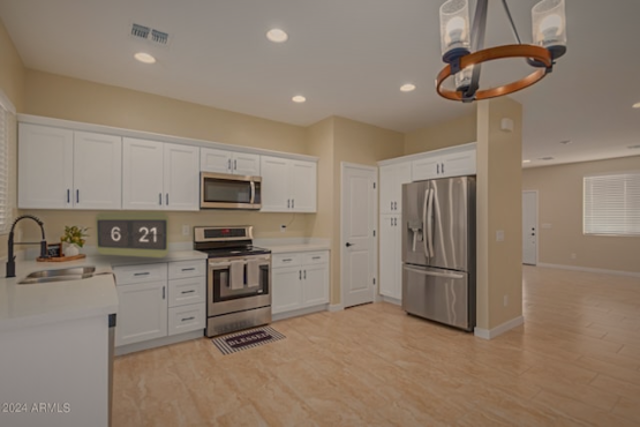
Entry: 6:21
